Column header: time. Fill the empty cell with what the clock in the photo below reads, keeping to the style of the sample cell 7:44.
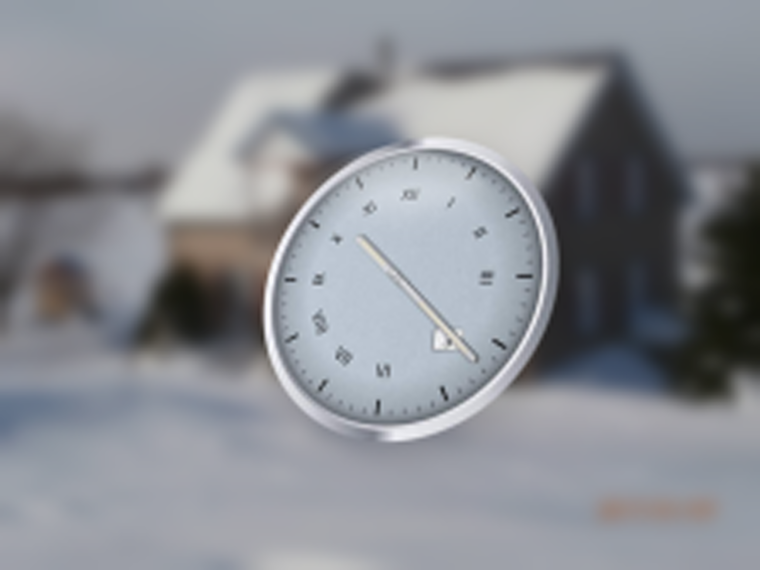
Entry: 10:22
